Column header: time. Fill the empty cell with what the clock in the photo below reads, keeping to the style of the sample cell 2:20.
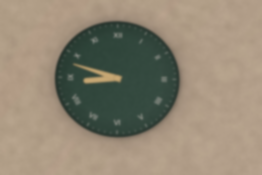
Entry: 8:48
